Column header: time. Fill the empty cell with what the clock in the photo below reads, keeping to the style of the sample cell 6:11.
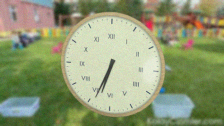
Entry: 6:34
